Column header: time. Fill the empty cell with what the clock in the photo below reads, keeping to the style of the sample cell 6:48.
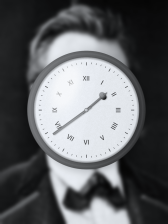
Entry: 1:39
